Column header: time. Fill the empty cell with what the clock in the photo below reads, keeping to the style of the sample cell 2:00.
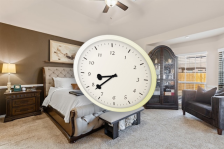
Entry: 8:38
